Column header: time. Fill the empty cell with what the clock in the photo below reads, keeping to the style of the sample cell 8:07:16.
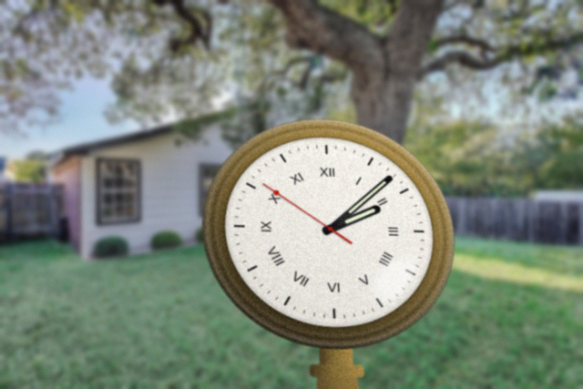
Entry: 2:07:51
